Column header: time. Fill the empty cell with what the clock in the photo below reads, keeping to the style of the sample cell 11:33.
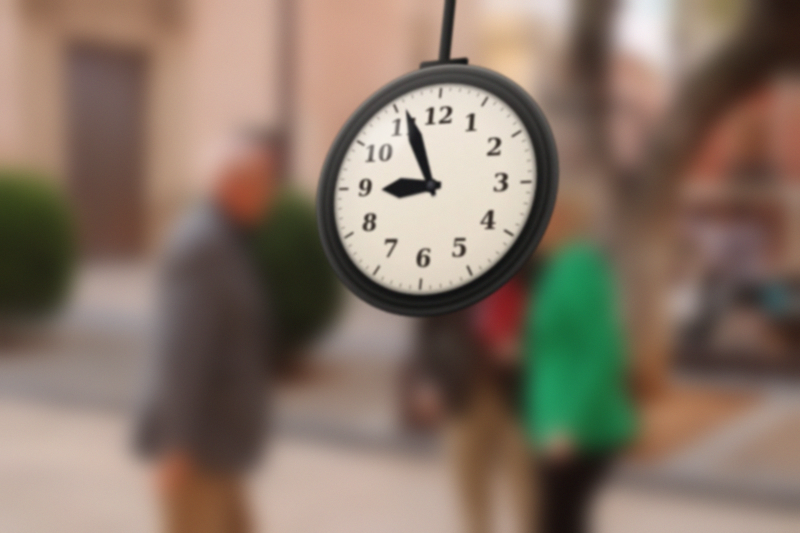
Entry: 8:56
